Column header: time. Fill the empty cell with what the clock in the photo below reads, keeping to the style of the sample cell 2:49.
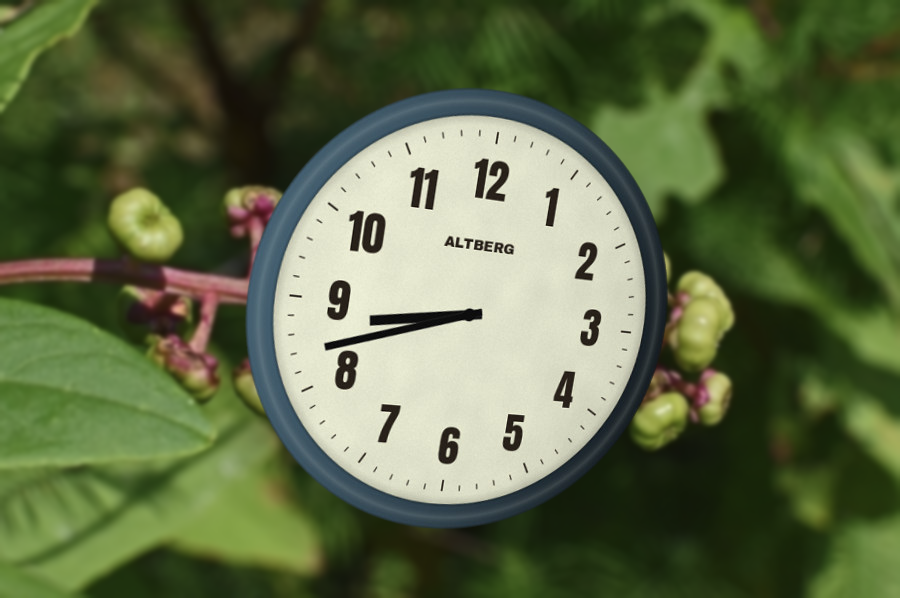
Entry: 8:42
